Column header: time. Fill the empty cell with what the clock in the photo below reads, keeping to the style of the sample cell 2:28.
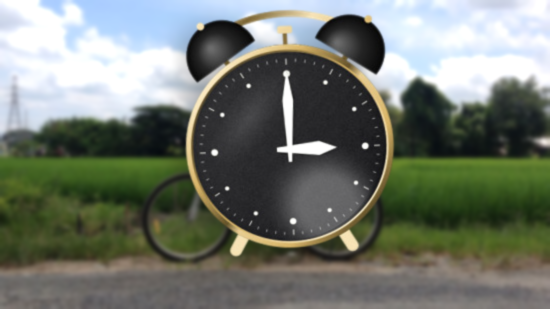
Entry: 3:00
